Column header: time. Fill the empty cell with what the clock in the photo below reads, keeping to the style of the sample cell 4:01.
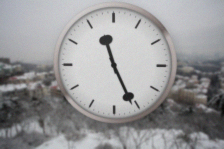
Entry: 11:26
